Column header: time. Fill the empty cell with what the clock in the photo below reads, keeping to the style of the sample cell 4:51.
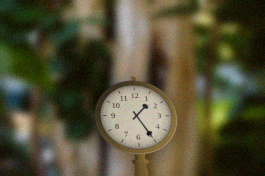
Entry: 1:25
